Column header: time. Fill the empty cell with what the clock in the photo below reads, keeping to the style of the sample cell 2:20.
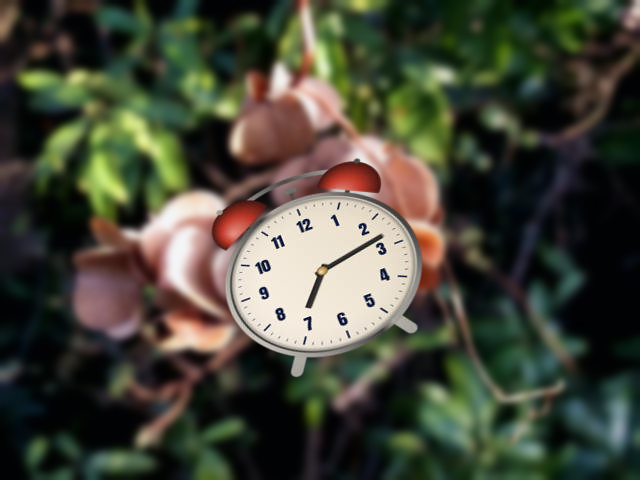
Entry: 7:13
